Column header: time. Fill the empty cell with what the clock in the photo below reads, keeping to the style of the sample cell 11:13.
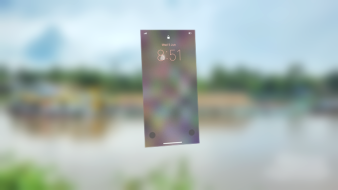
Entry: 8:51
